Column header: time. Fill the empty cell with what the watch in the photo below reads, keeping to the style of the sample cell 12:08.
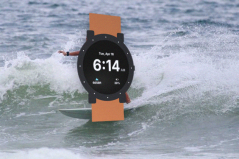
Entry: 6:14
